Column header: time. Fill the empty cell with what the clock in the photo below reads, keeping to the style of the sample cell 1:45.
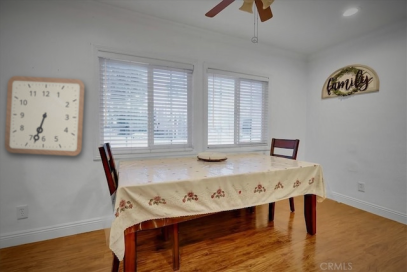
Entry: 6:33
